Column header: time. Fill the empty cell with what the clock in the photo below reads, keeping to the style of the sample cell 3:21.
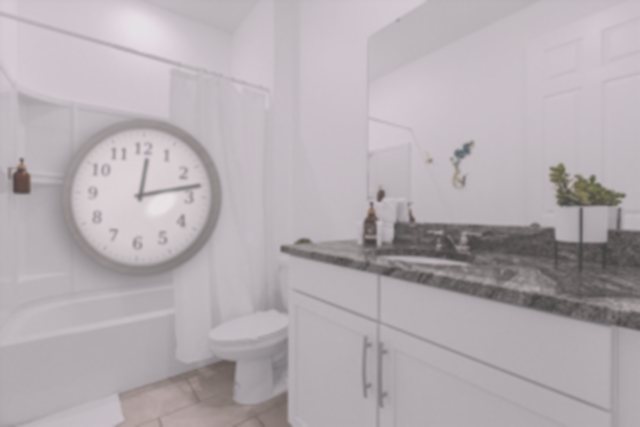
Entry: 12:13
